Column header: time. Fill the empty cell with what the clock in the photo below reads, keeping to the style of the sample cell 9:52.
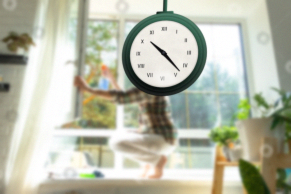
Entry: 10:23
